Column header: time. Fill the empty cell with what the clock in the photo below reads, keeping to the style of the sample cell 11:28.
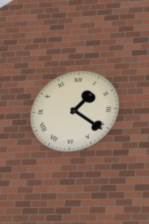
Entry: 1:21
